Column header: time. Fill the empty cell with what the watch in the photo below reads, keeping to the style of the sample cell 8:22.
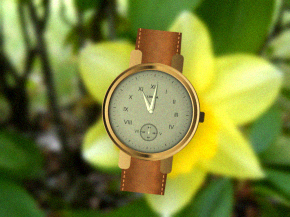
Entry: 11:01
